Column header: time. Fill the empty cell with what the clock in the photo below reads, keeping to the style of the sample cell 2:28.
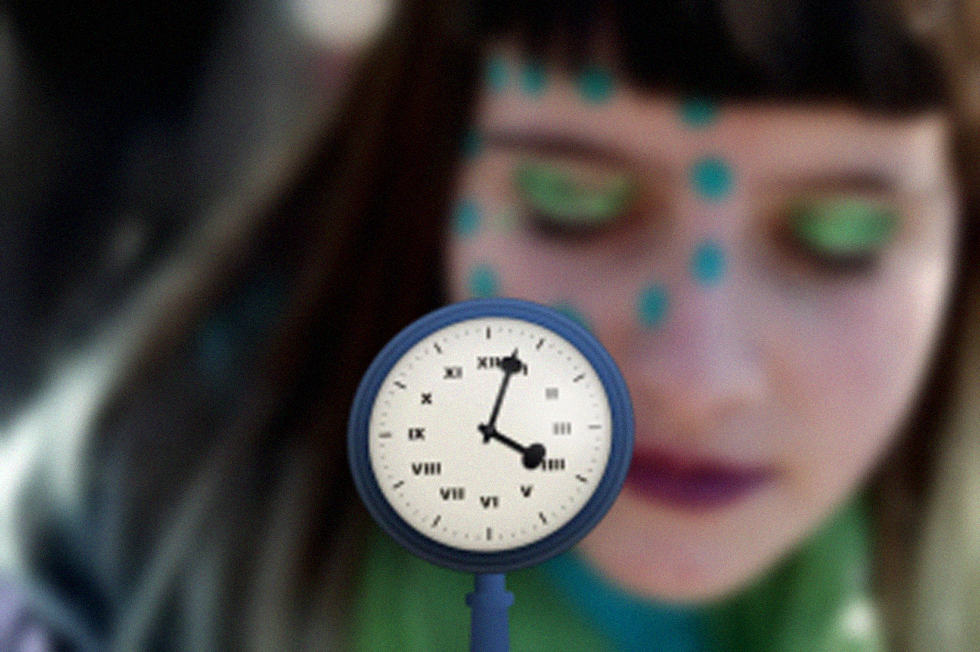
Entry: 4:03
